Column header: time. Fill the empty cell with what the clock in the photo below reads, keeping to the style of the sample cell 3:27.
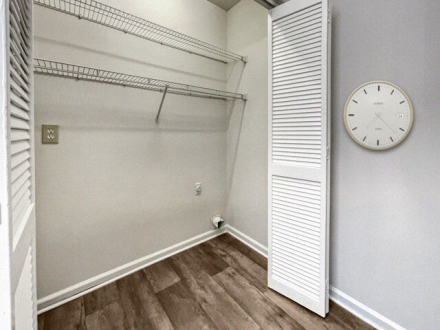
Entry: 7:22
